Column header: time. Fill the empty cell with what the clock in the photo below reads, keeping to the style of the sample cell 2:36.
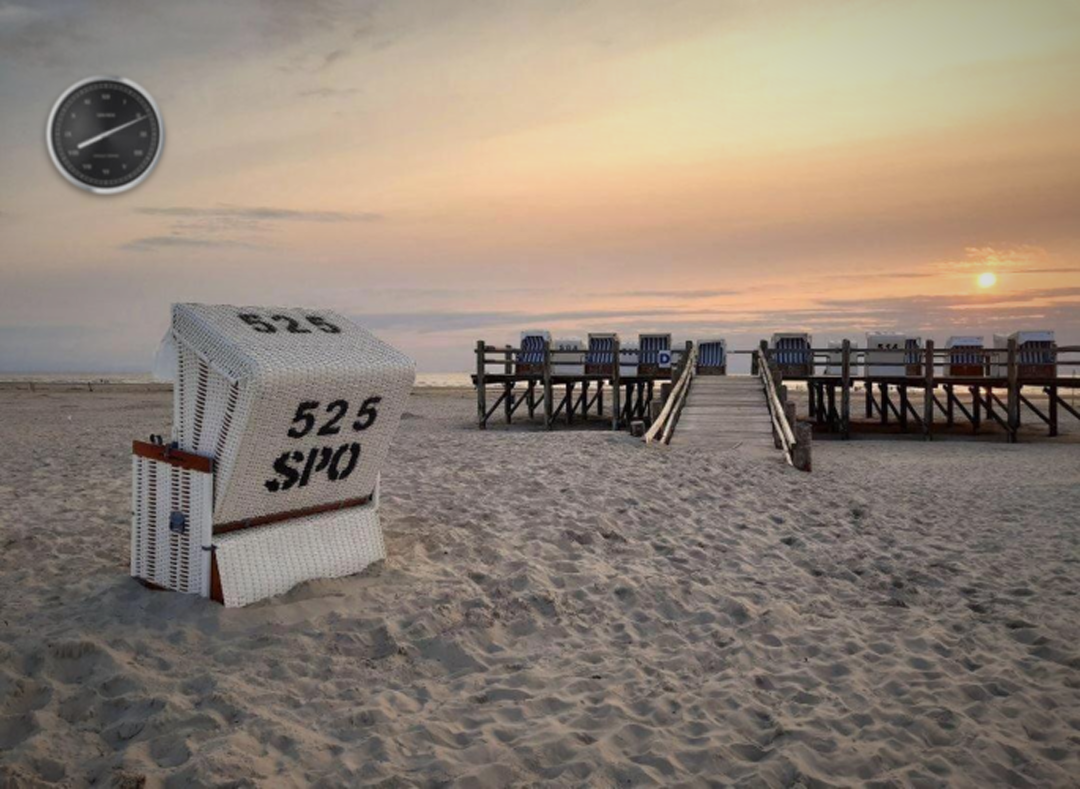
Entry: 8:11
